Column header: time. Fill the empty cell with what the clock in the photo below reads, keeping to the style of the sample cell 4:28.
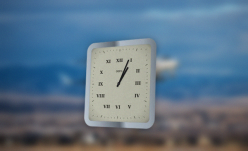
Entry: 1:04
